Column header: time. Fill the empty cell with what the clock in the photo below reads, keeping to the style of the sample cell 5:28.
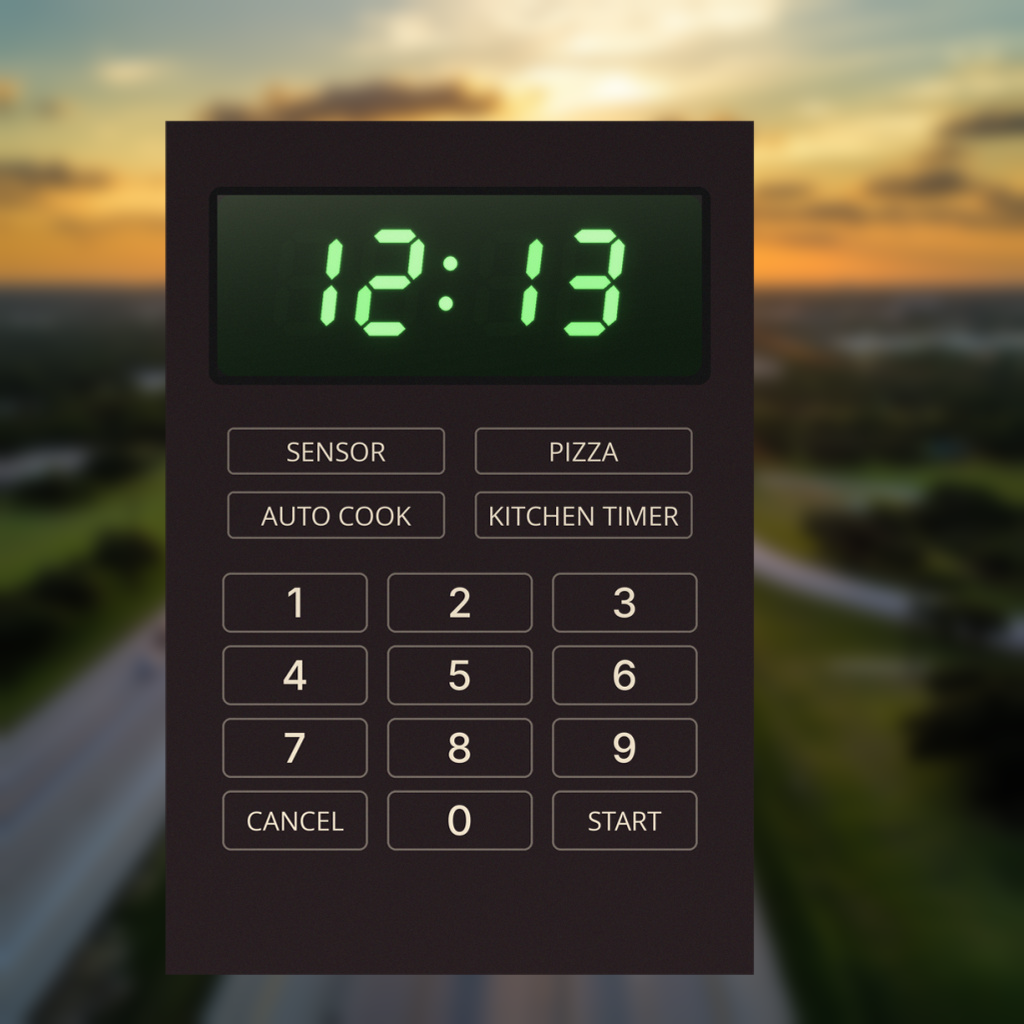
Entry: 12:13
